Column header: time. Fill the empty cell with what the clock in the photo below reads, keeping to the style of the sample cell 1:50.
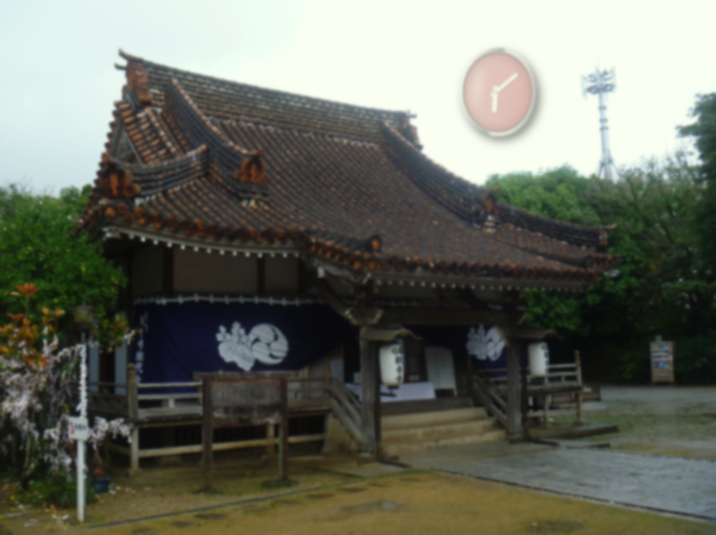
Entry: 6:09
